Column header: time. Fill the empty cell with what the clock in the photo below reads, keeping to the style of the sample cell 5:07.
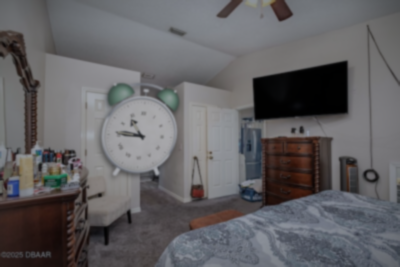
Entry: 10:46
